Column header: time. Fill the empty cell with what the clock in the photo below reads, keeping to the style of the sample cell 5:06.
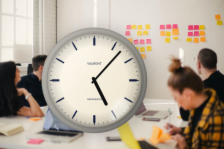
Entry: 5:07
